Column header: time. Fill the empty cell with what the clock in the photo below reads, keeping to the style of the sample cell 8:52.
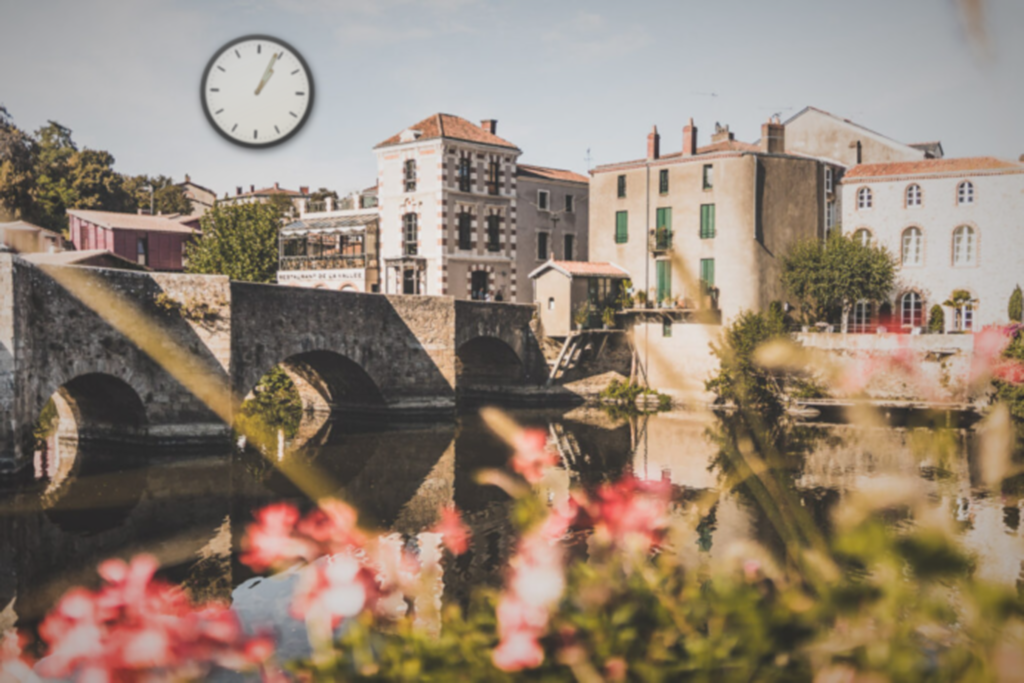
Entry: 1:04
